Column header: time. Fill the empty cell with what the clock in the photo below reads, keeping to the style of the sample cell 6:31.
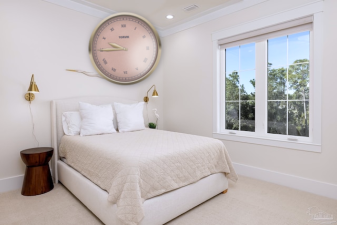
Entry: 9:45
